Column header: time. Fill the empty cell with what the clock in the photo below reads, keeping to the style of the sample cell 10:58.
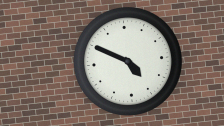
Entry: 4:50
